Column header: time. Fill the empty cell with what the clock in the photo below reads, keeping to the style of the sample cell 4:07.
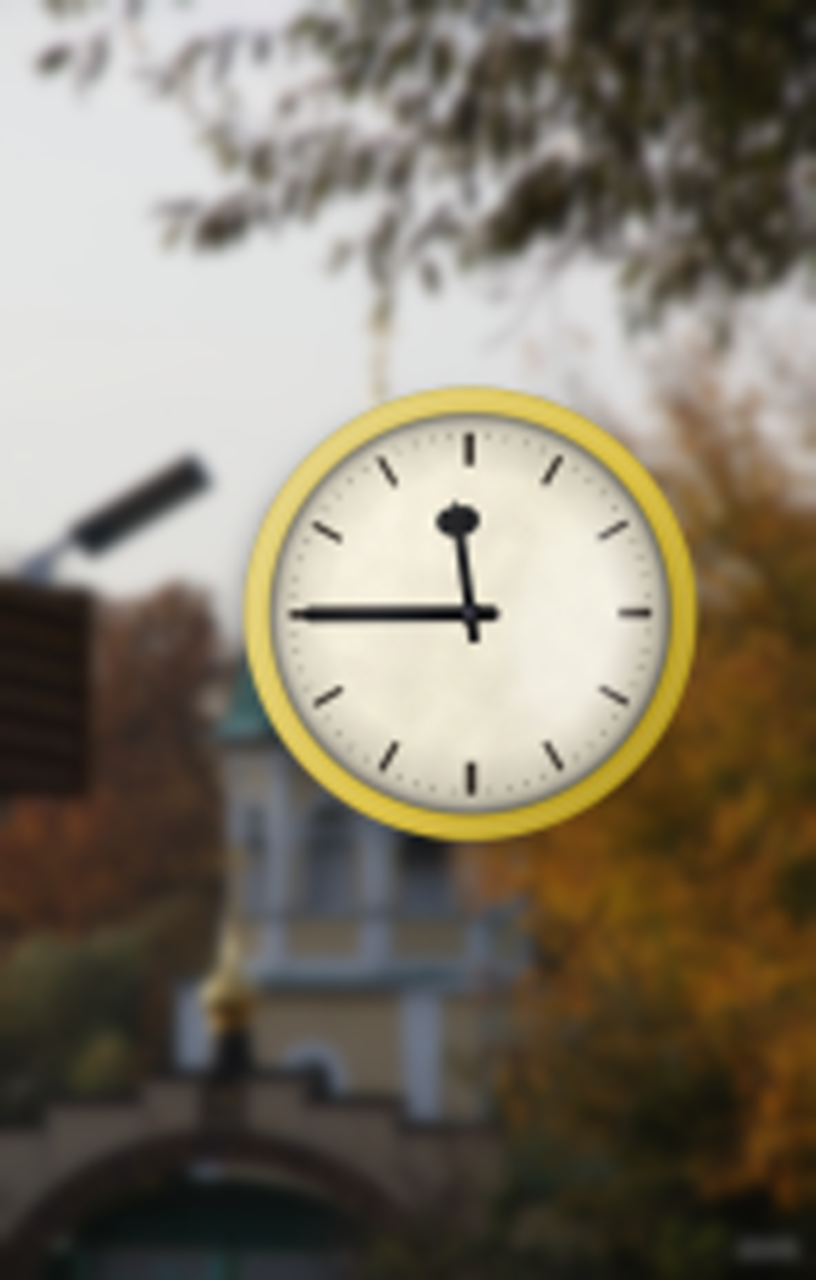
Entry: 11:45
